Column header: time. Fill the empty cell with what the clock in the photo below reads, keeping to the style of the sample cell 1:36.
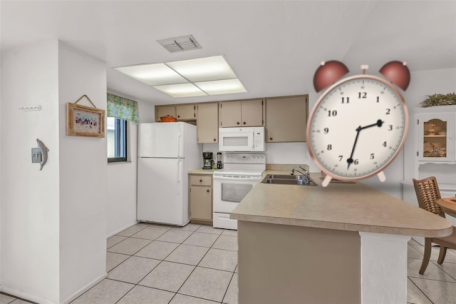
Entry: 2:32
